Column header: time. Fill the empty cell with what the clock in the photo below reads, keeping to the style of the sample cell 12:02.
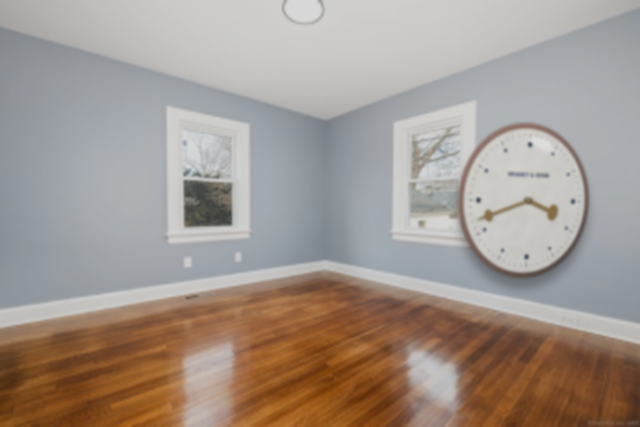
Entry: 3:42
